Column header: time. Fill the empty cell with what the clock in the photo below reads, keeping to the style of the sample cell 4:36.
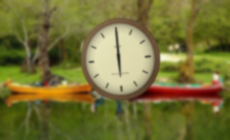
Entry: 6:00
